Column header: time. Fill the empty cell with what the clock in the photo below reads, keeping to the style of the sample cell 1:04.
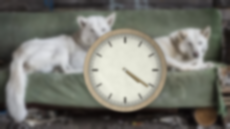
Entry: 4:21
